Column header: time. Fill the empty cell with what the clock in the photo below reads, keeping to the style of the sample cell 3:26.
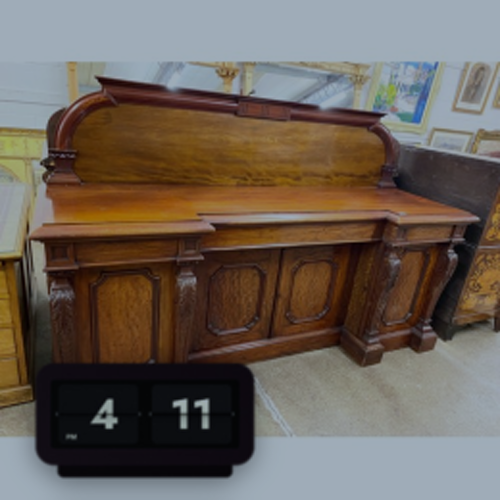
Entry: 4:11
